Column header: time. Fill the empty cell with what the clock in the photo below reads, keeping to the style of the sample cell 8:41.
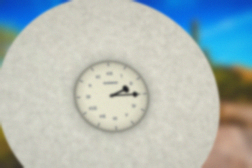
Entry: 2:15
